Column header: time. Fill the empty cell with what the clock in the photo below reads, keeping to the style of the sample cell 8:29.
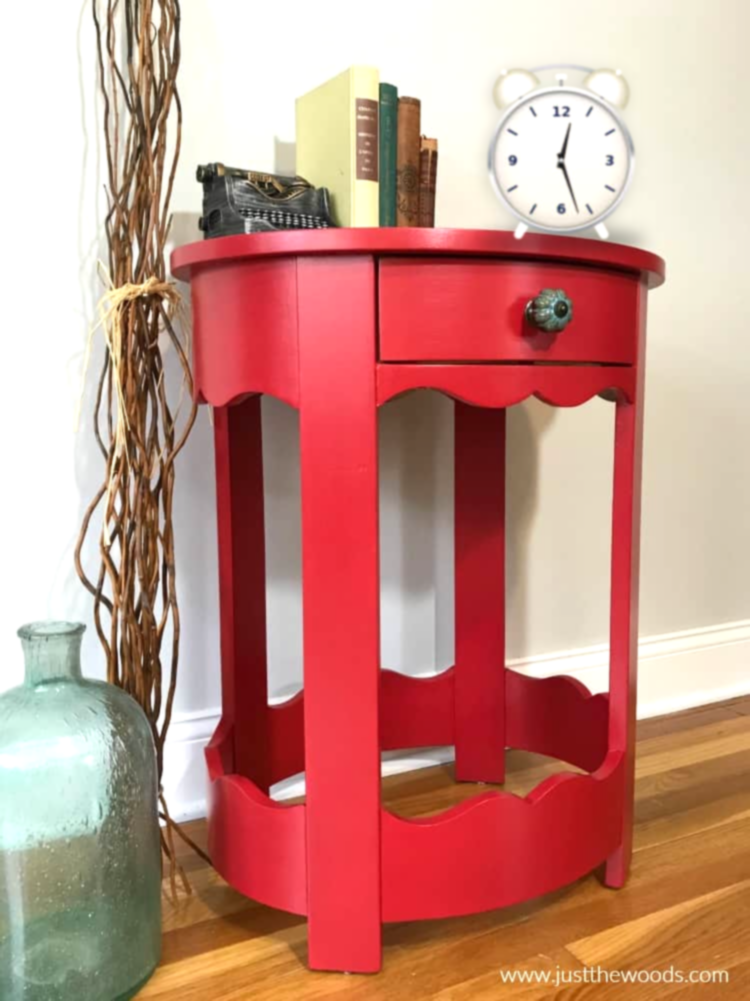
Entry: 12:27
